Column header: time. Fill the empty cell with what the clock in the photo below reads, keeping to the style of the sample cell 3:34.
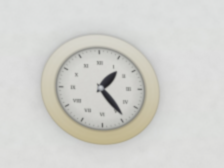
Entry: 1:24
